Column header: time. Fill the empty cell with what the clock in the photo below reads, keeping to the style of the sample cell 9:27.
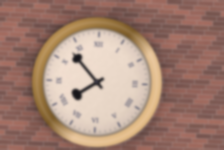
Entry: 7:53
